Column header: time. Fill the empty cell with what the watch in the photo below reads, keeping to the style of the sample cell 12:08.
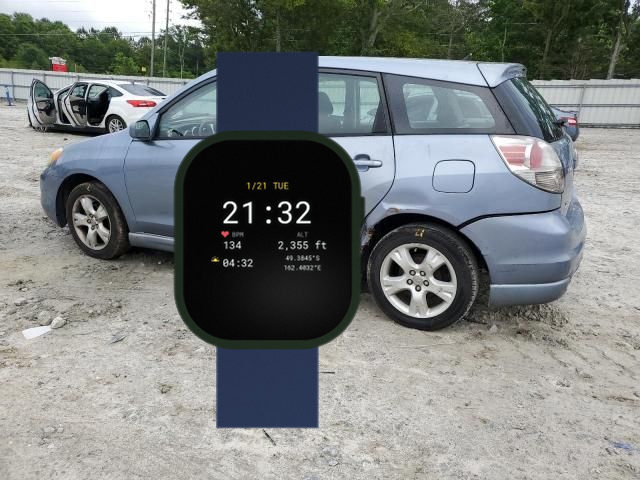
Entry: 21:32
